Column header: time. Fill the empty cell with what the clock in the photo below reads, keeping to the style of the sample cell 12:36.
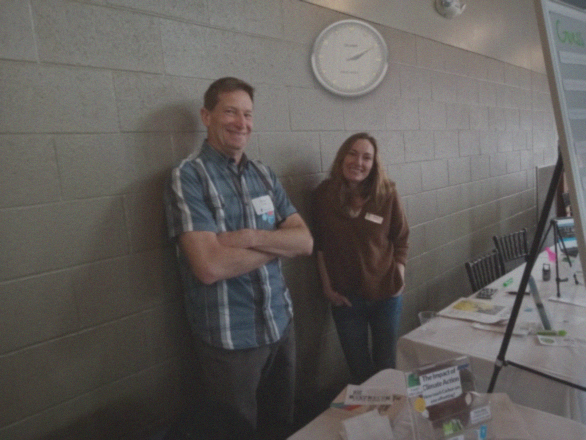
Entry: 2:10
